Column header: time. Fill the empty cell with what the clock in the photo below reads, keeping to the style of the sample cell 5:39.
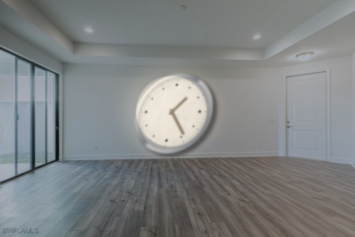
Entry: 1:24
